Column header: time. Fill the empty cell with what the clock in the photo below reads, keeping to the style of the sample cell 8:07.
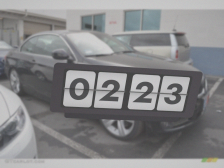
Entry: 2:23
